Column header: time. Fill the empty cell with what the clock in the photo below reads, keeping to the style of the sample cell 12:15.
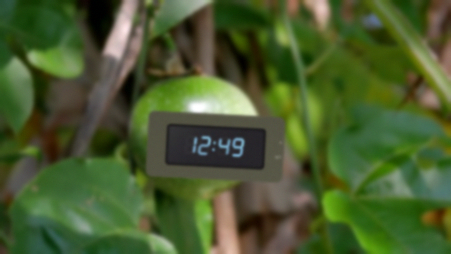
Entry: 12:49
